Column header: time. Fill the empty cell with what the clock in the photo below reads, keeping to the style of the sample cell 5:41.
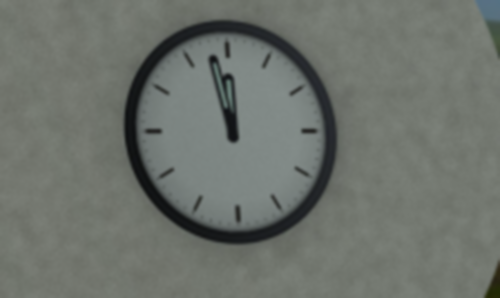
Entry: 11:58
